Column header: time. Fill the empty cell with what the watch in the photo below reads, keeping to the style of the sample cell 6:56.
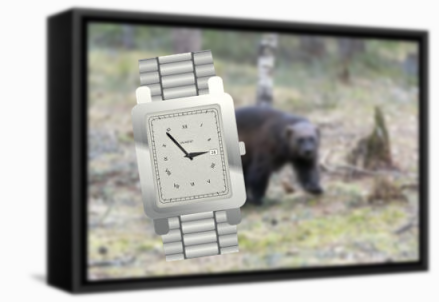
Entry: 2:54
